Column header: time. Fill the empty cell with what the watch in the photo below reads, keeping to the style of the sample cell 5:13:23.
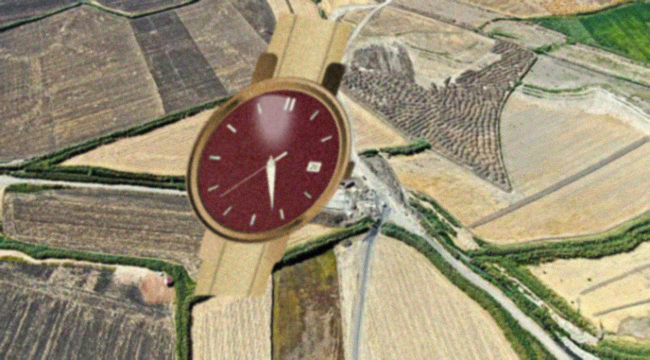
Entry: 5:26:38
